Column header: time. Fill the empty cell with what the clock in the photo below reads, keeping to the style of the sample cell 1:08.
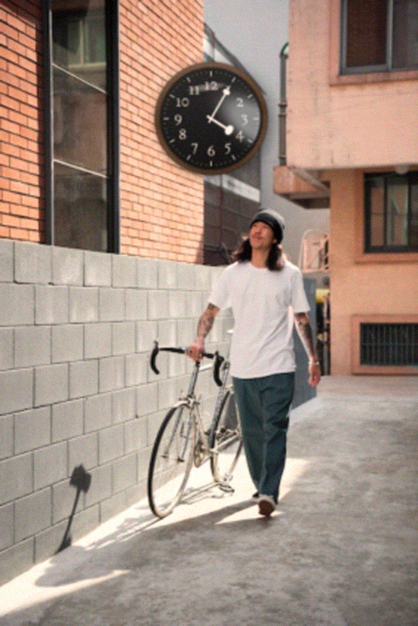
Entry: 4:05
